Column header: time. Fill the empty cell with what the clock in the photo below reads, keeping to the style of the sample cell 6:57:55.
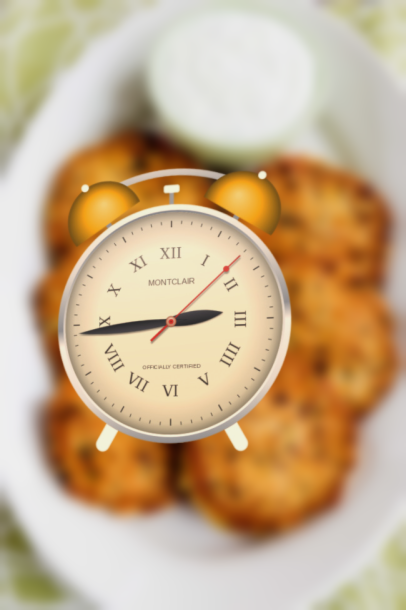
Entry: 2:44:08
